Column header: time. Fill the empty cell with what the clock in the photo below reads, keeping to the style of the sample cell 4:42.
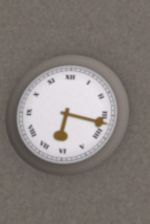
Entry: 6:17
